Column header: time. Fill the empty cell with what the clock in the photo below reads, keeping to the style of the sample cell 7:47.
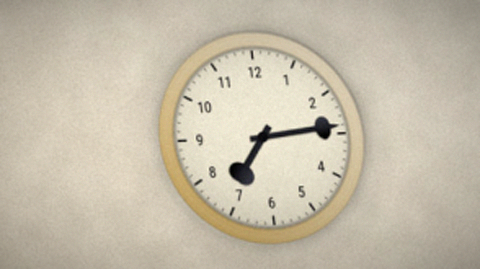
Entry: 7:14
